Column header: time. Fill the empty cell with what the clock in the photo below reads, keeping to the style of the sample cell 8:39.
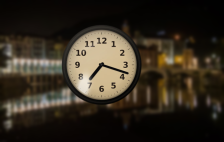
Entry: 7:18
